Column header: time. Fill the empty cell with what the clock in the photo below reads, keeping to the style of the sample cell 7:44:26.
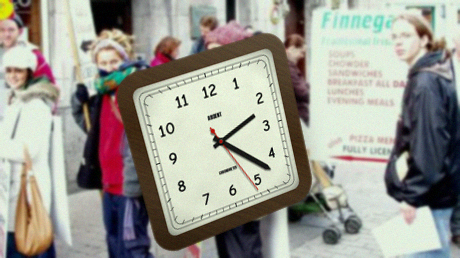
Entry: 2:22:26
